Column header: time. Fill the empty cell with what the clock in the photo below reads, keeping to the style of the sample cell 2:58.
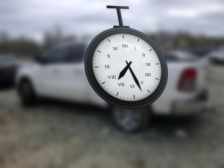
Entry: 7:27
